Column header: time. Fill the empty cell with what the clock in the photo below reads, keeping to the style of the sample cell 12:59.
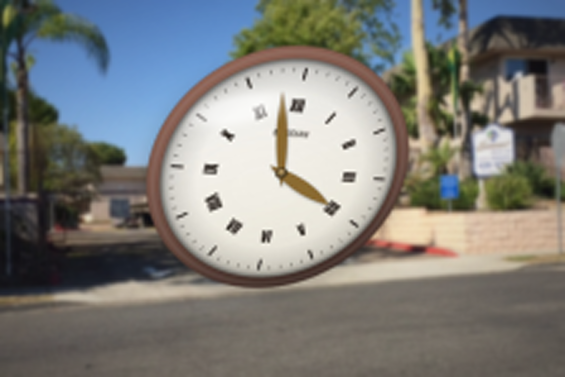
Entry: 3:58
